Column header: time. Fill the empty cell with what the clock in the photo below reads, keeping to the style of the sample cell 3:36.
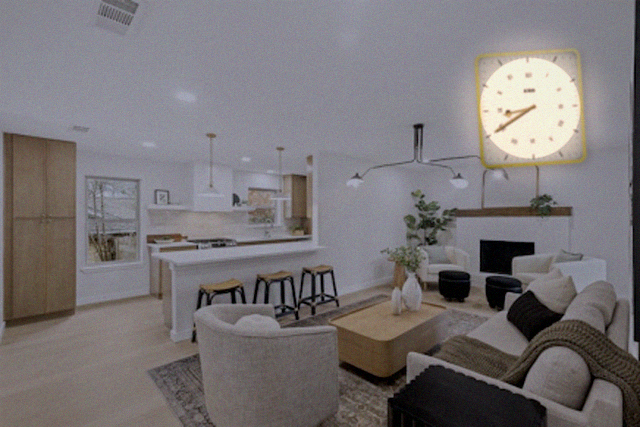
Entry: 8:40
